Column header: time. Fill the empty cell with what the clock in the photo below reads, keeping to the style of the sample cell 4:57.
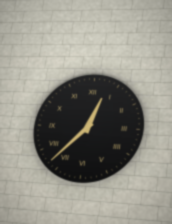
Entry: 12:37
